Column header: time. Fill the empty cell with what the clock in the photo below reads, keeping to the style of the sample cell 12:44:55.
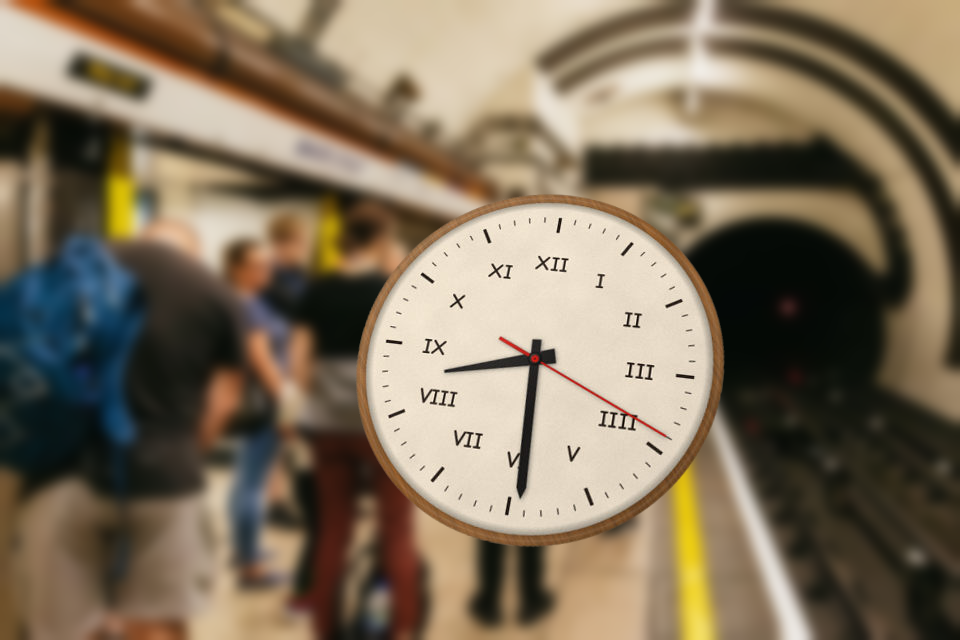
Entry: 8:29:19
